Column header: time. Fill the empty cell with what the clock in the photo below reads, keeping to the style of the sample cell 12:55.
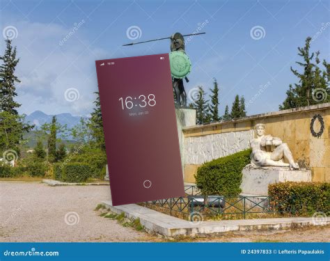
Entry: 16:38
